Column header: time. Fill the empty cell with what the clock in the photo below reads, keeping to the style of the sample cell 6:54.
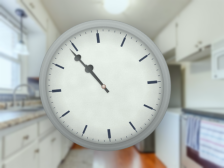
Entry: 10:54
